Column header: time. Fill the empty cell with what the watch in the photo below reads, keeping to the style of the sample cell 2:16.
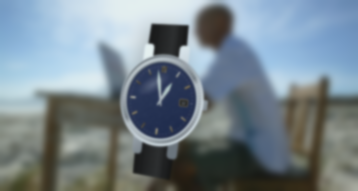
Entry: 12:58
